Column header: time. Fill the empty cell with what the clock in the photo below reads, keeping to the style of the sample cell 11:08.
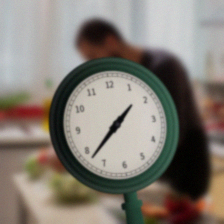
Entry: 1:38
